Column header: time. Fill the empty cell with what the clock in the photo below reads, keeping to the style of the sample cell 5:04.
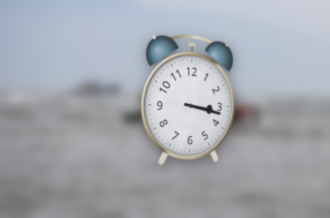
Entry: 3:17
